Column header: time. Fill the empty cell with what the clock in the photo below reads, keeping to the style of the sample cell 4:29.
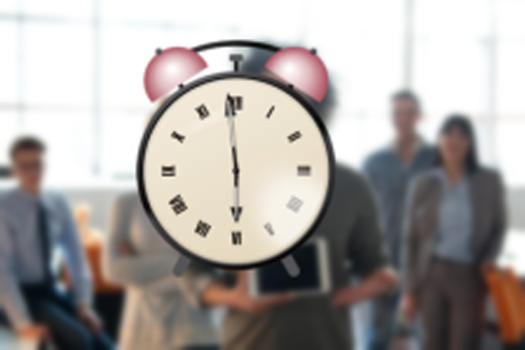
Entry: 5:59
